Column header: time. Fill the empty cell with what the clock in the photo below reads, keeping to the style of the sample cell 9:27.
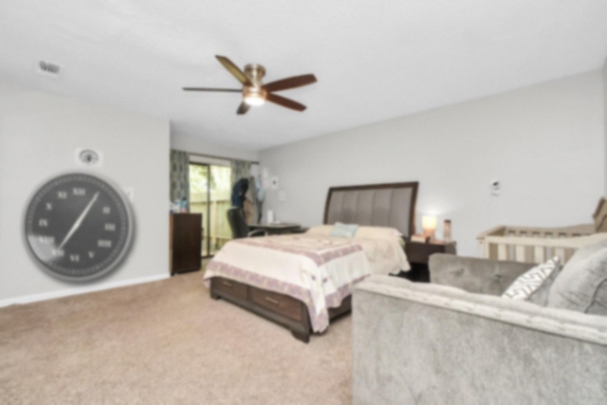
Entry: 7:05
